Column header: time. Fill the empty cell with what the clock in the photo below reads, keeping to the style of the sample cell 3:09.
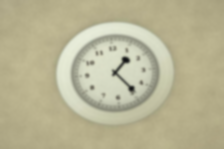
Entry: 1:24
